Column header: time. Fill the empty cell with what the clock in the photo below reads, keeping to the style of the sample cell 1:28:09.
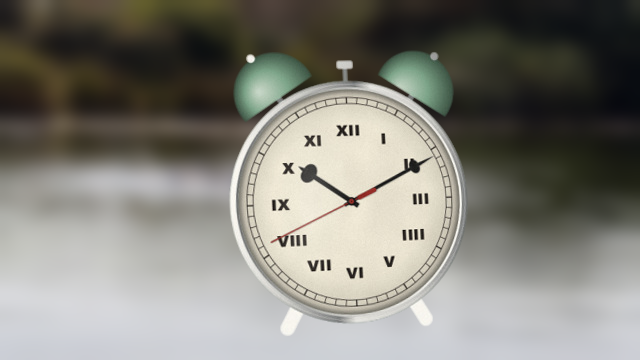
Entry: 10:10:41
